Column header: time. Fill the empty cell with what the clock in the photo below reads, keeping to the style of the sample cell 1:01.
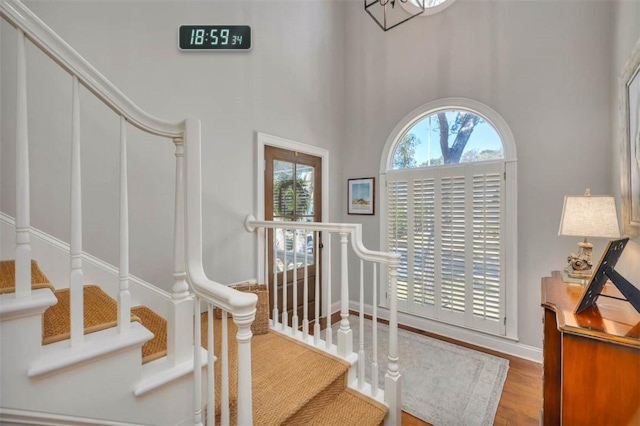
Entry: 18:59
